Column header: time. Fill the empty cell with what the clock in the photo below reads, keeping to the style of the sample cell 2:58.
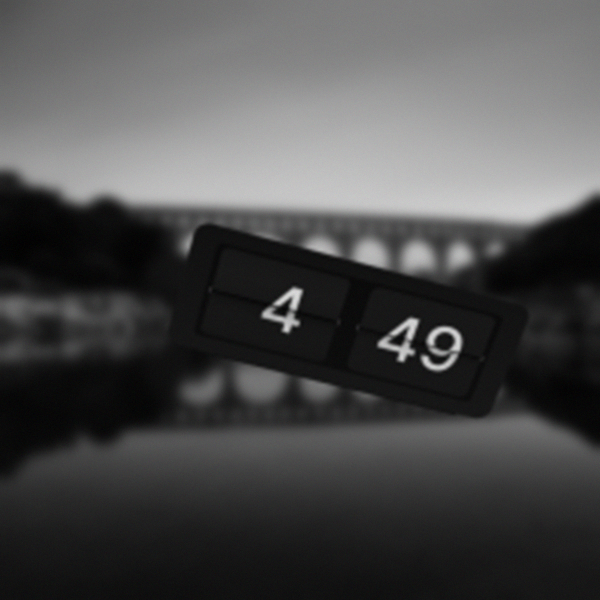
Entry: 4:49
